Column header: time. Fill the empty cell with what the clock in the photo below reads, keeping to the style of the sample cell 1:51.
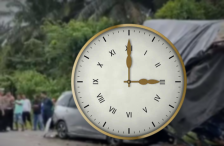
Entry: 3:00
